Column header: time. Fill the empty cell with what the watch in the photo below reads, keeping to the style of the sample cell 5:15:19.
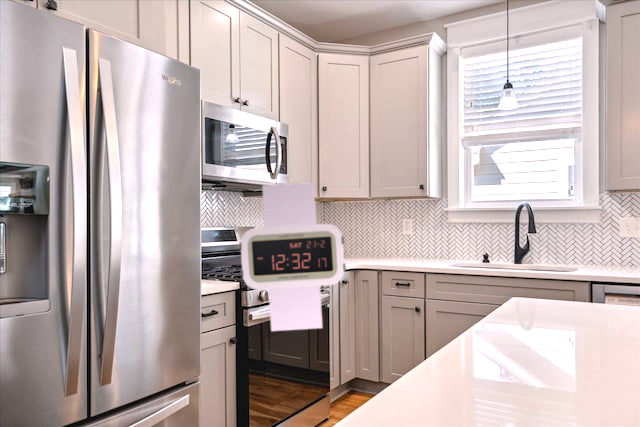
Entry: 12:32:17
